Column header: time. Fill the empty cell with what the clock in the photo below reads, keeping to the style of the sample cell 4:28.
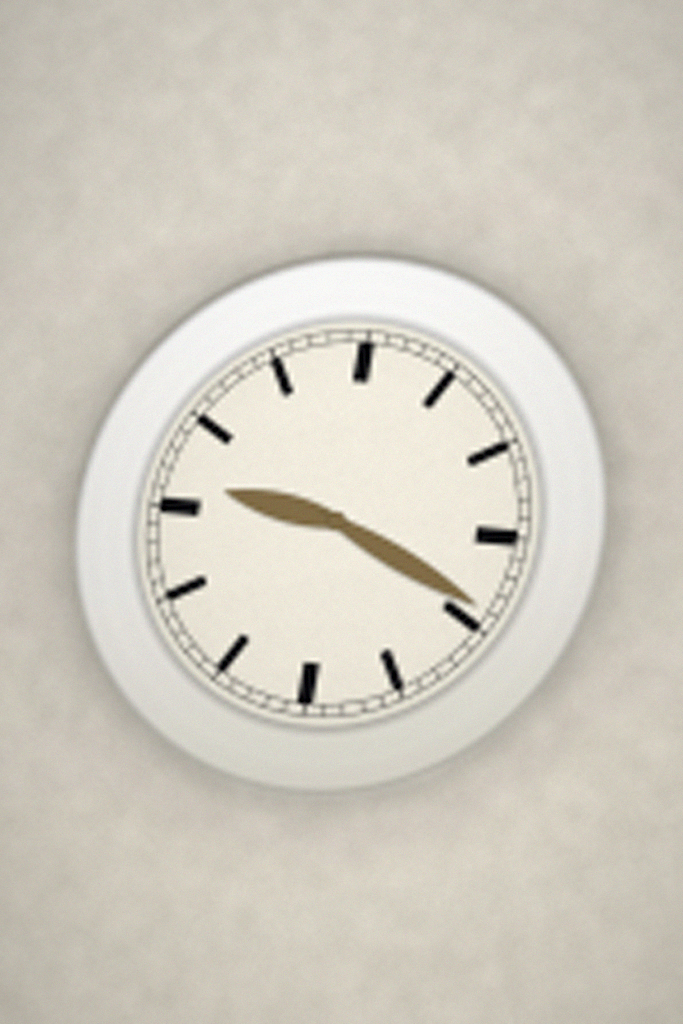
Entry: 9:19
